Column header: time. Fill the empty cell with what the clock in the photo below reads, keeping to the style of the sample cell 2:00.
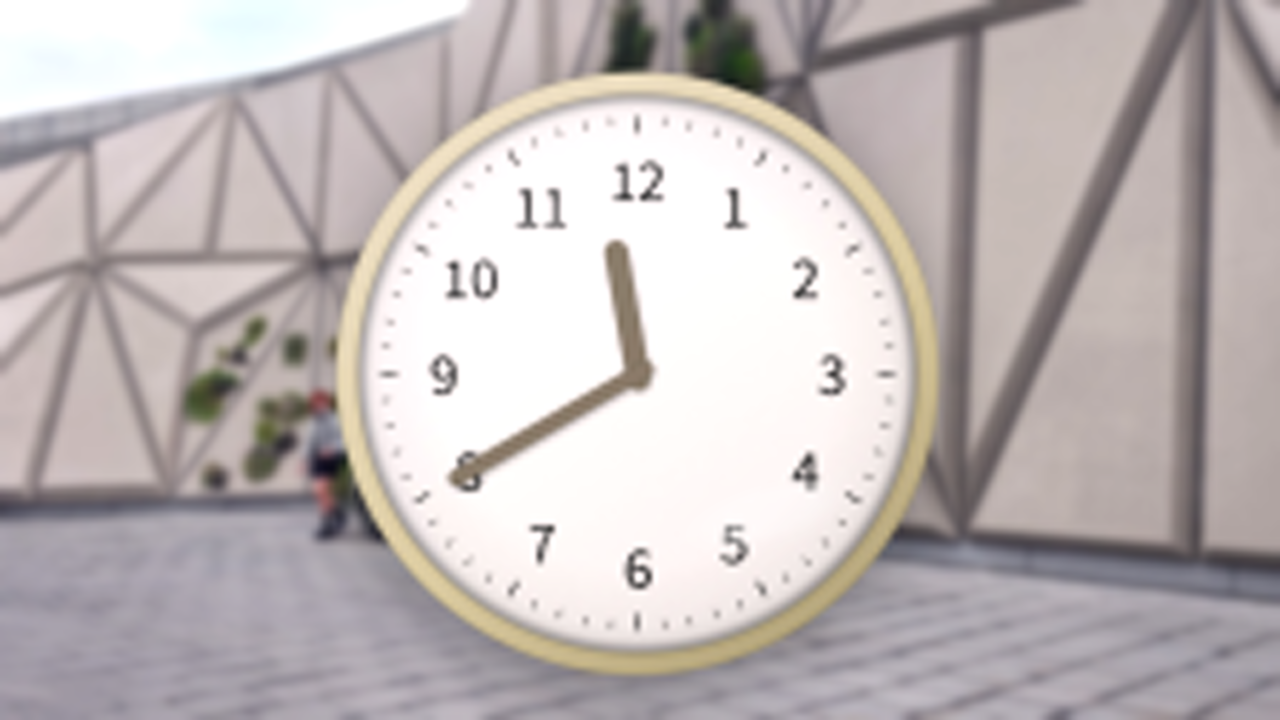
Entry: 11:40
